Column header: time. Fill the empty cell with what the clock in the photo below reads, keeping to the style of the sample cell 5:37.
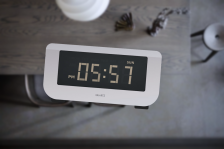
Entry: 5:57
